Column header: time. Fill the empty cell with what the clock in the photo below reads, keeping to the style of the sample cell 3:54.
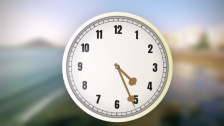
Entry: 4:26
